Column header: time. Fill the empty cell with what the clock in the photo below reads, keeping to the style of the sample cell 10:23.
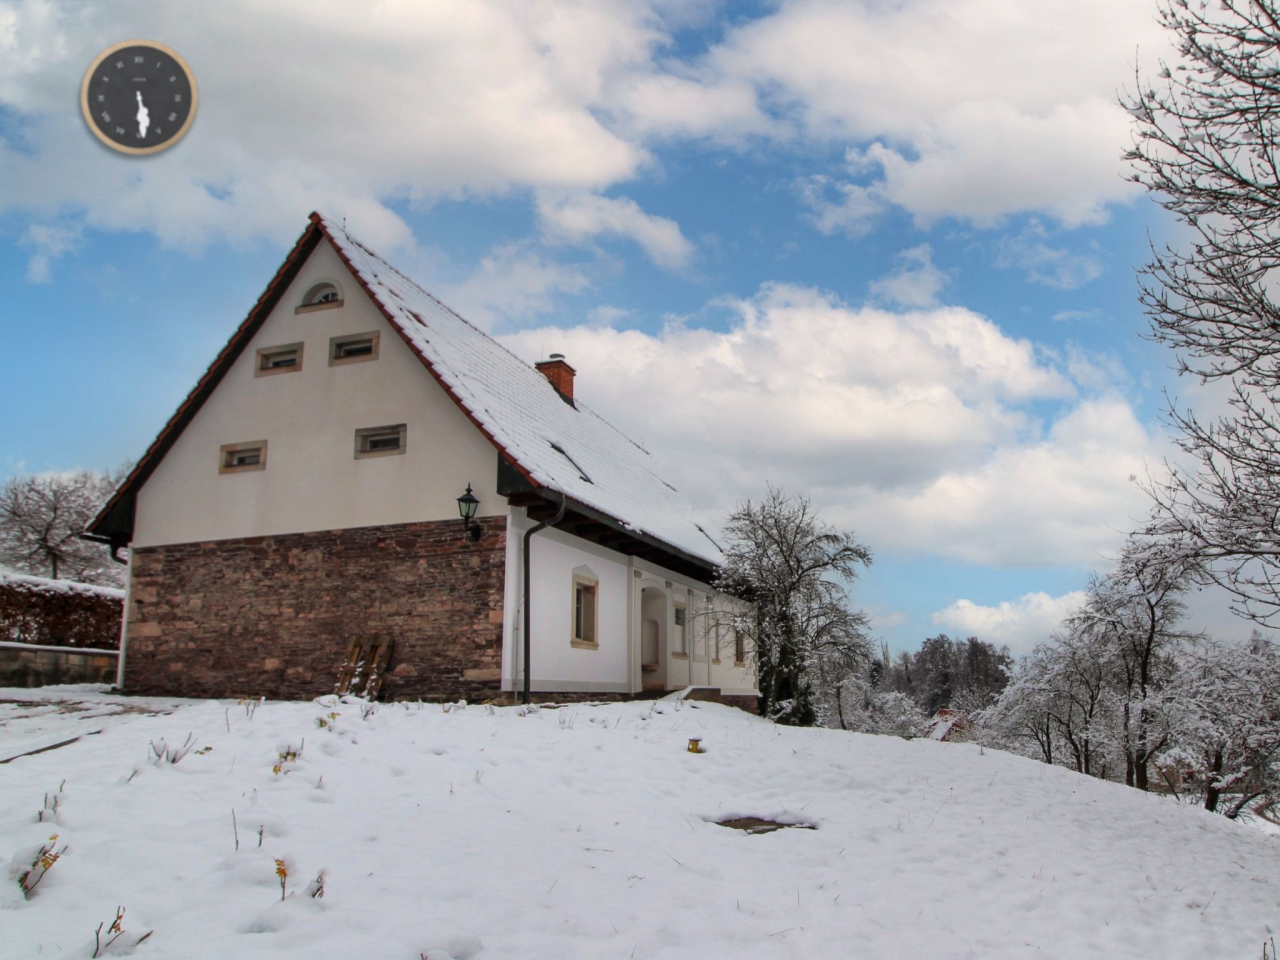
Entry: 5:29
